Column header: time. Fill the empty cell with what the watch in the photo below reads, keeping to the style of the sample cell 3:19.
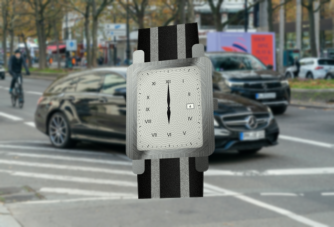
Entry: 6:00
